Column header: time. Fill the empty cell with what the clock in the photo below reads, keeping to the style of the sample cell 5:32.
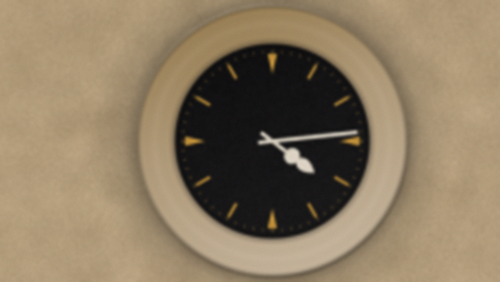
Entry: 4:14
